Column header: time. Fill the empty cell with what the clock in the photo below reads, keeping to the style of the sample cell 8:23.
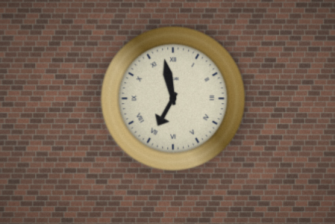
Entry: 6:58
